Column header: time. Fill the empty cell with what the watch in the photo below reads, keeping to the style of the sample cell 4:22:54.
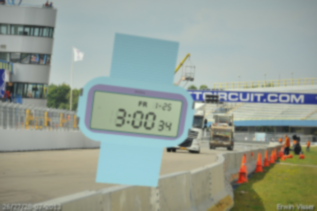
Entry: 3:00:34
